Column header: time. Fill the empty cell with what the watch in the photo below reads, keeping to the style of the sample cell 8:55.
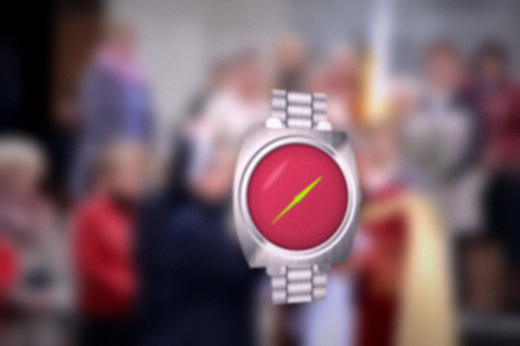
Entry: 1:38
